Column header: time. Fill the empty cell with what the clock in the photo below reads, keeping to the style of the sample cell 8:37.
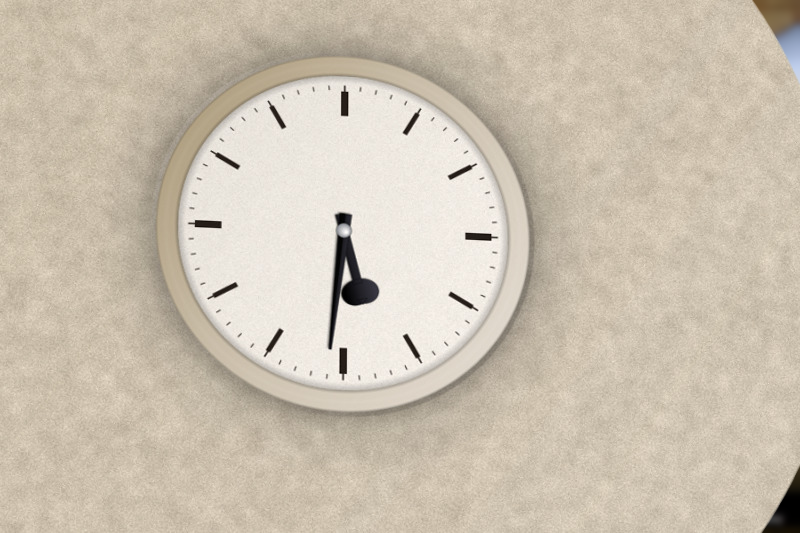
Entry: 5:31
